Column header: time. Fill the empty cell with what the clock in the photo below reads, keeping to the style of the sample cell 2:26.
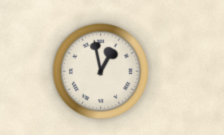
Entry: 12:58
